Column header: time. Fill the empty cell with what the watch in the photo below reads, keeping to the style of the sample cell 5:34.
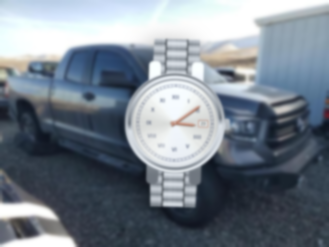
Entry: 3:09
